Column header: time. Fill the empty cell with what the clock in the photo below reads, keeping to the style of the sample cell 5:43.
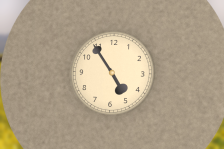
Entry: 4:54
